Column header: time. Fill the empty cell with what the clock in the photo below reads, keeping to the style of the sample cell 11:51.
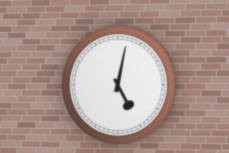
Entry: 5:02
